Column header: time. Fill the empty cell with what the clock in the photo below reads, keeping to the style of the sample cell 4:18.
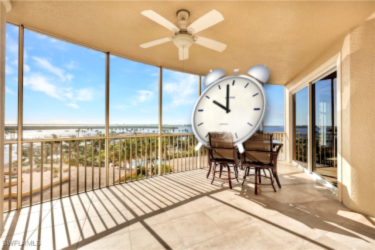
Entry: 9:58
